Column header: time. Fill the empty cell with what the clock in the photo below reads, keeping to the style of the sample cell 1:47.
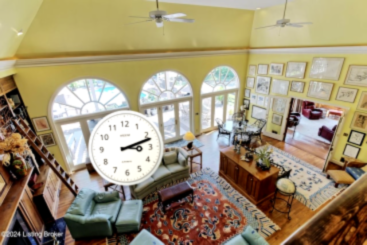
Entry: 3:12
